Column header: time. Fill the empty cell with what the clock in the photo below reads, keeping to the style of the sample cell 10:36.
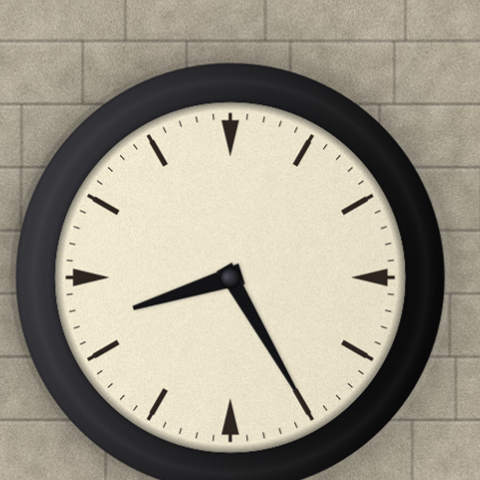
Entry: 8:25
